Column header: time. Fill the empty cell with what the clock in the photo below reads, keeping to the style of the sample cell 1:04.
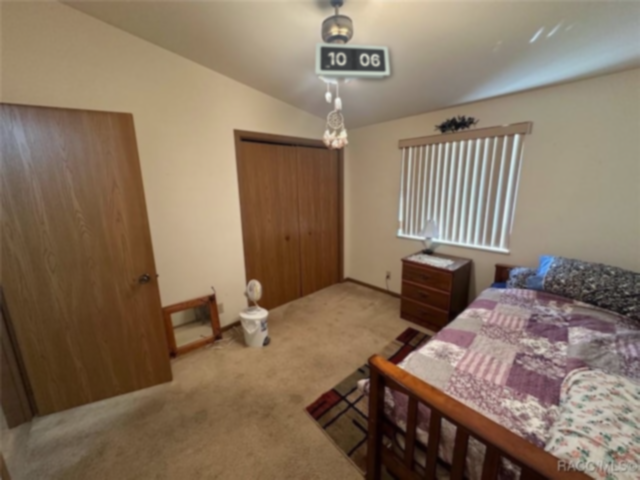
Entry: 10:06
